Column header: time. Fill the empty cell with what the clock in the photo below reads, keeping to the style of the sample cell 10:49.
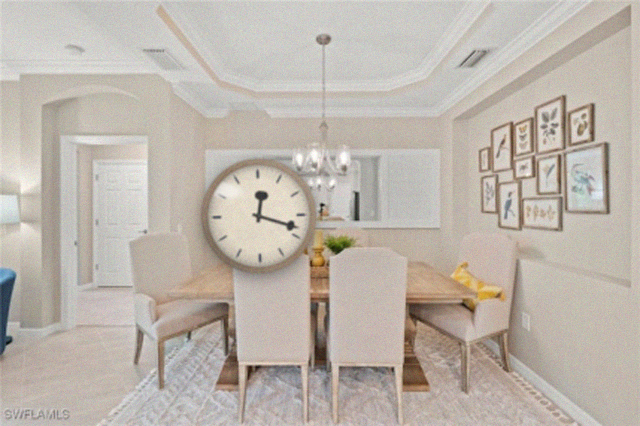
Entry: 12:18
